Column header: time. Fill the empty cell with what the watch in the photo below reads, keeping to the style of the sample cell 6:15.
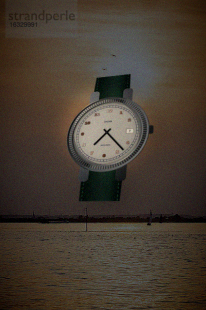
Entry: 7:23
